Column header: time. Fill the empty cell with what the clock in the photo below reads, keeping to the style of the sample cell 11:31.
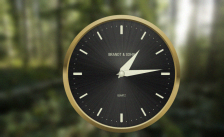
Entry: 1:14
